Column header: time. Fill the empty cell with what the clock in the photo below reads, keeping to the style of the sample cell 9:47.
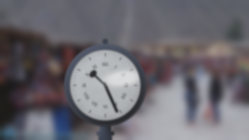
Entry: 10:26
